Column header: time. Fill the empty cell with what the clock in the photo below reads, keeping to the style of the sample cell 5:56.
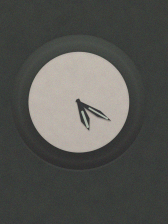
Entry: 5:20
